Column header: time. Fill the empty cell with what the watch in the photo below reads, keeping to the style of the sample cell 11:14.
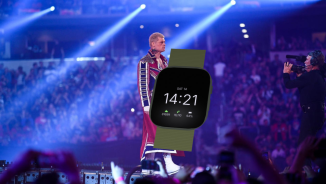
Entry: 14:21
